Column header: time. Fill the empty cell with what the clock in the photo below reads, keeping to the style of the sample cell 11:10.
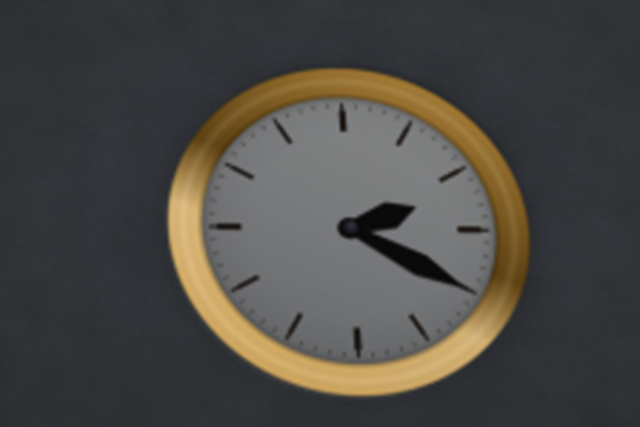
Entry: 2:20
